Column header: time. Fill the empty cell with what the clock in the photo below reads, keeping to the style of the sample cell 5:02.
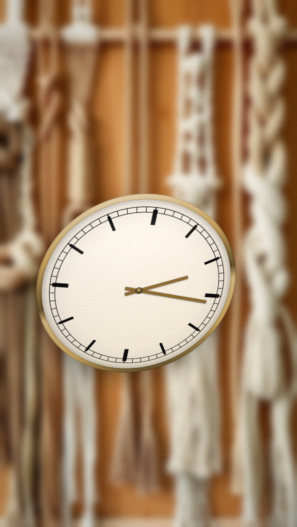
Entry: 2:16
